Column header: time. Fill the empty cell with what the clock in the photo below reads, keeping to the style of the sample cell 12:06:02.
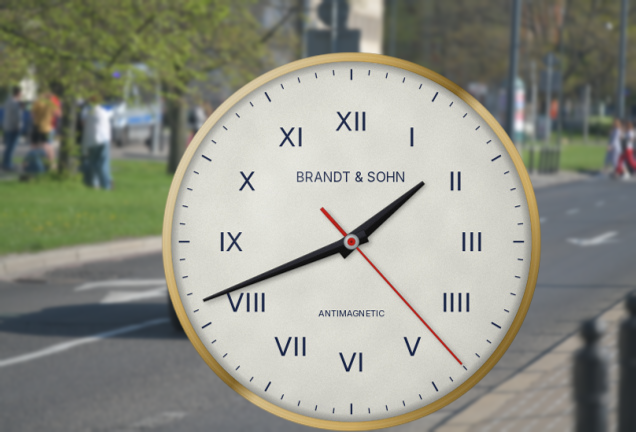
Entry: 1:41:23
